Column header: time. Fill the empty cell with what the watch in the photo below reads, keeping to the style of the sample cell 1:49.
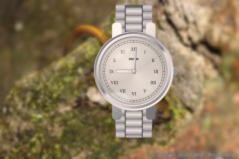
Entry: 9:01
